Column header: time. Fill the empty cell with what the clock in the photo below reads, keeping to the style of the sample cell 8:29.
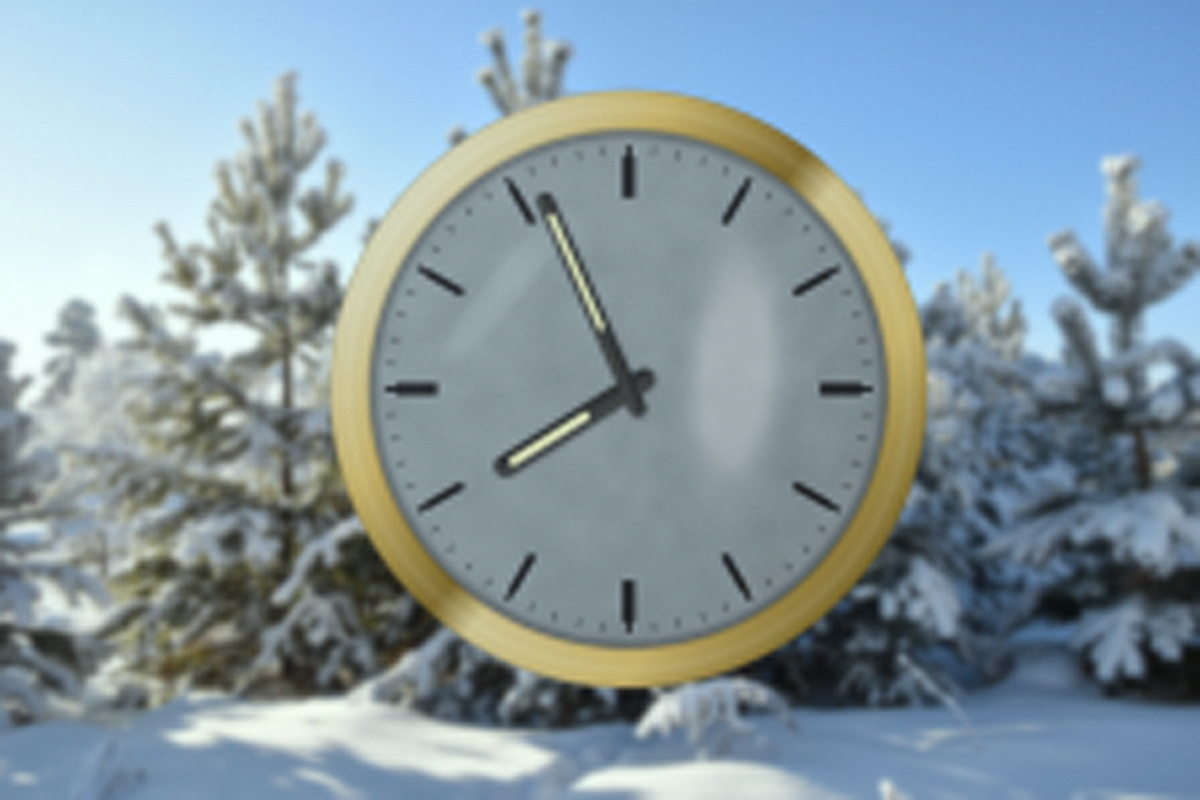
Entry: 7:56
